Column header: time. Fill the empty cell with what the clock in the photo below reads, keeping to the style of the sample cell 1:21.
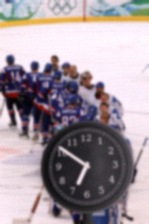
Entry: 6:51
